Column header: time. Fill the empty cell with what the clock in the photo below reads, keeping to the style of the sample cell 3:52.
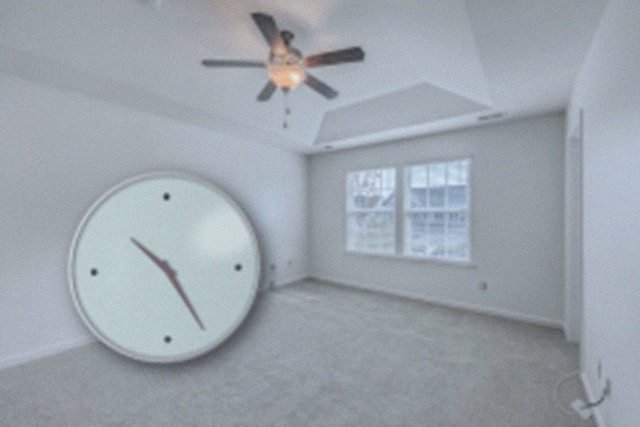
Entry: 10:25
